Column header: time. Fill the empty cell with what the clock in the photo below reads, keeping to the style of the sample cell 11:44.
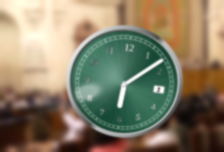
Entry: 6:08
